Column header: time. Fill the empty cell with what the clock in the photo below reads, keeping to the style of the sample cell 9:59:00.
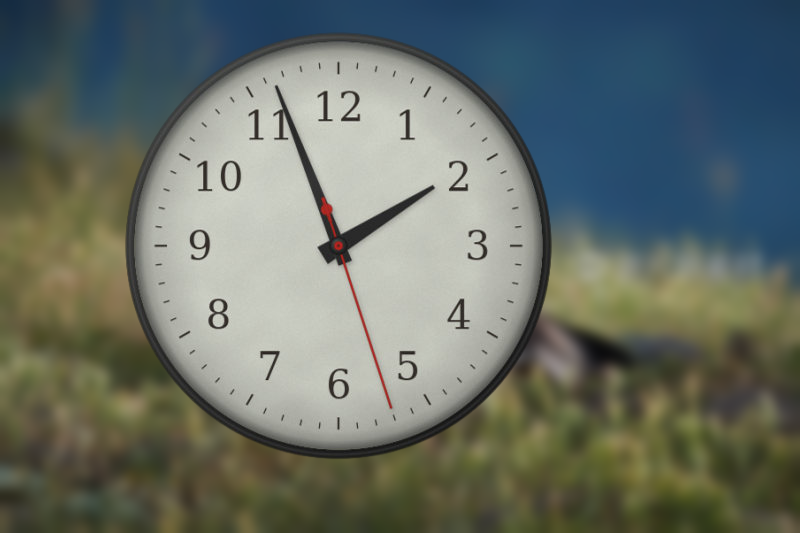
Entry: 1:56:27
